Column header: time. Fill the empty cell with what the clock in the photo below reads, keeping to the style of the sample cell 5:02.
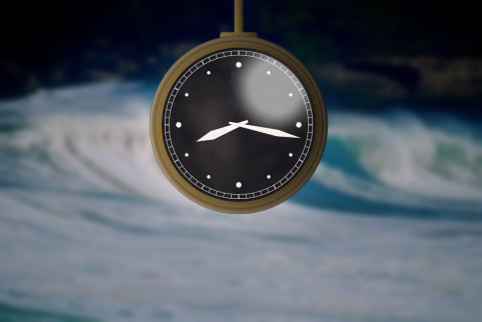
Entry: 8:17
